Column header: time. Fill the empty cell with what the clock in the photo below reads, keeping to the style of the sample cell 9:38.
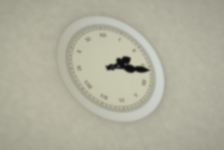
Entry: 2:16
